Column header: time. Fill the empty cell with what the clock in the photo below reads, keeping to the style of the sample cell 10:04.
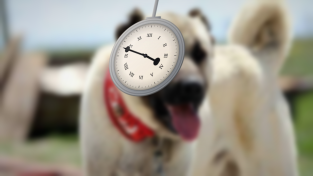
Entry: 3:48
